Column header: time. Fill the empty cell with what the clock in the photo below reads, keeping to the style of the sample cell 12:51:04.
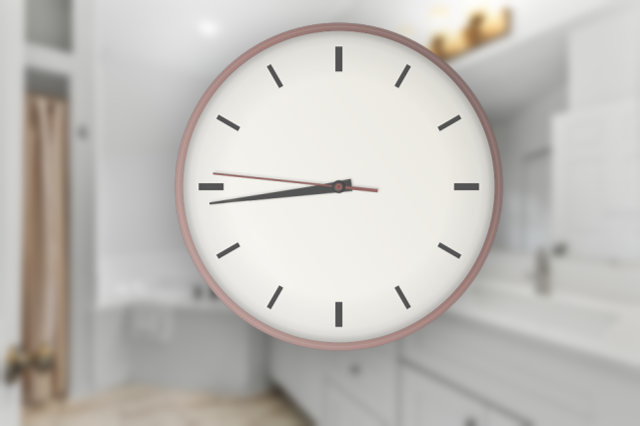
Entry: 8:43:46
